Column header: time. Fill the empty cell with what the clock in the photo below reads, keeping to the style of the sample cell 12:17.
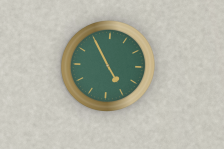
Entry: 4:55
